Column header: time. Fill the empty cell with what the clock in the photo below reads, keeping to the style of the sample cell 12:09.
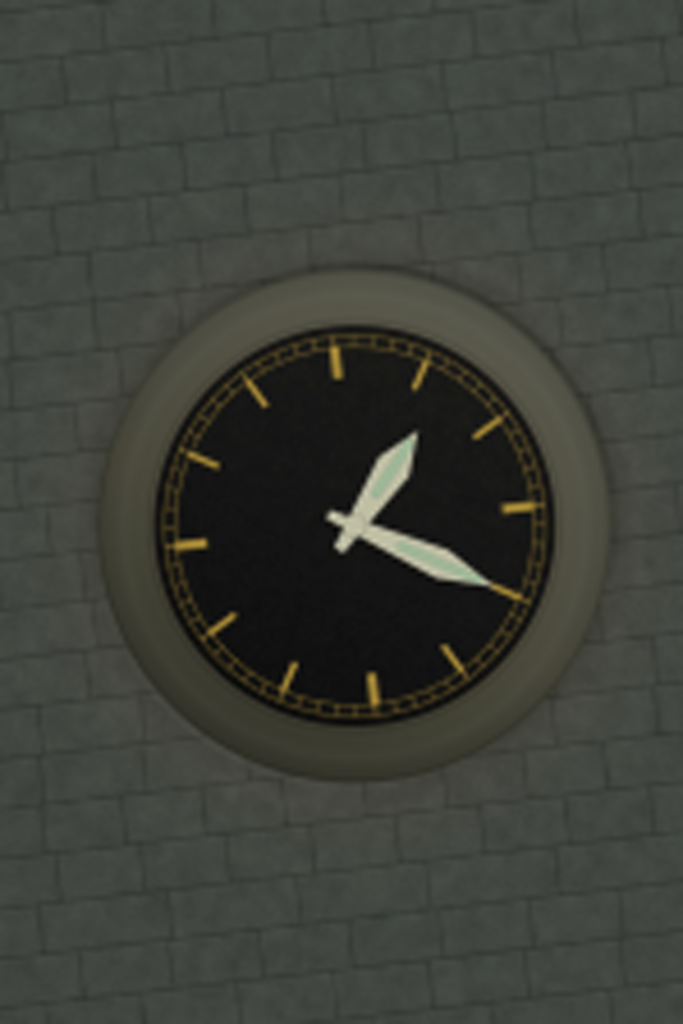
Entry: 1:20
